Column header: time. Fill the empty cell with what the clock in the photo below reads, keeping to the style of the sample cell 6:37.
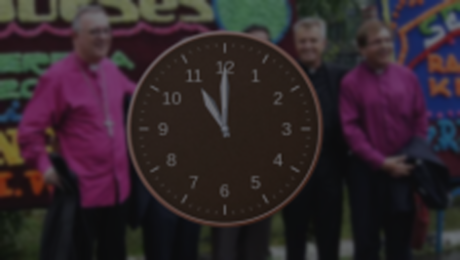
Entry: 11:00
